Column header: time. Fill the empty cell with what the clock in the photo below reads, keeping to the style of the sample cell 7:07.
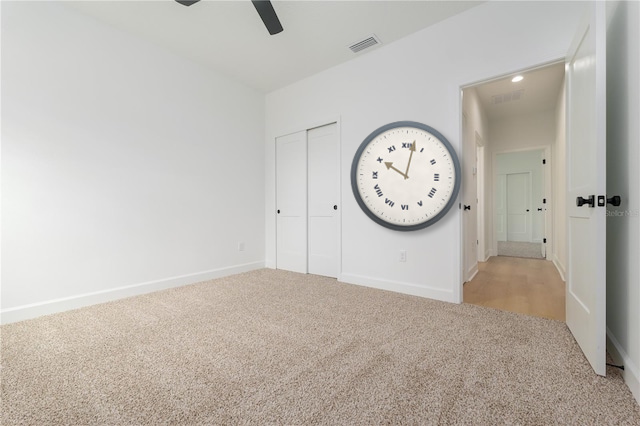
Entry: 10:02
